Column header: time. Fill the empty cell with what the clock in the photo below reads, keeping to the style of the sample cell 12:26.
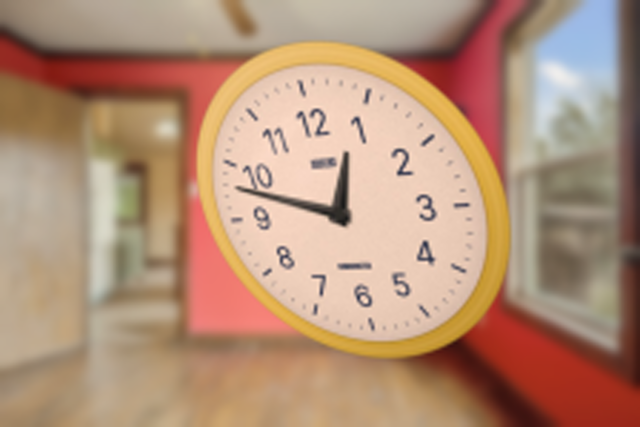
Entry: 12:48
